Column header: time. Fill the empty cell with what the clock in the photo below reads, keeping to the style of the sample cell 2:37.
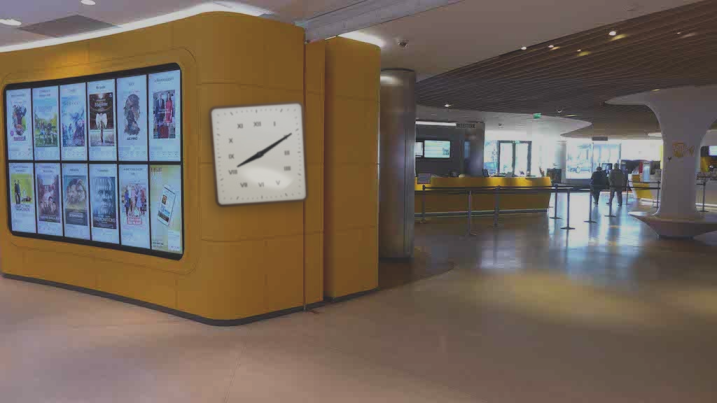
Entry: 8:10
